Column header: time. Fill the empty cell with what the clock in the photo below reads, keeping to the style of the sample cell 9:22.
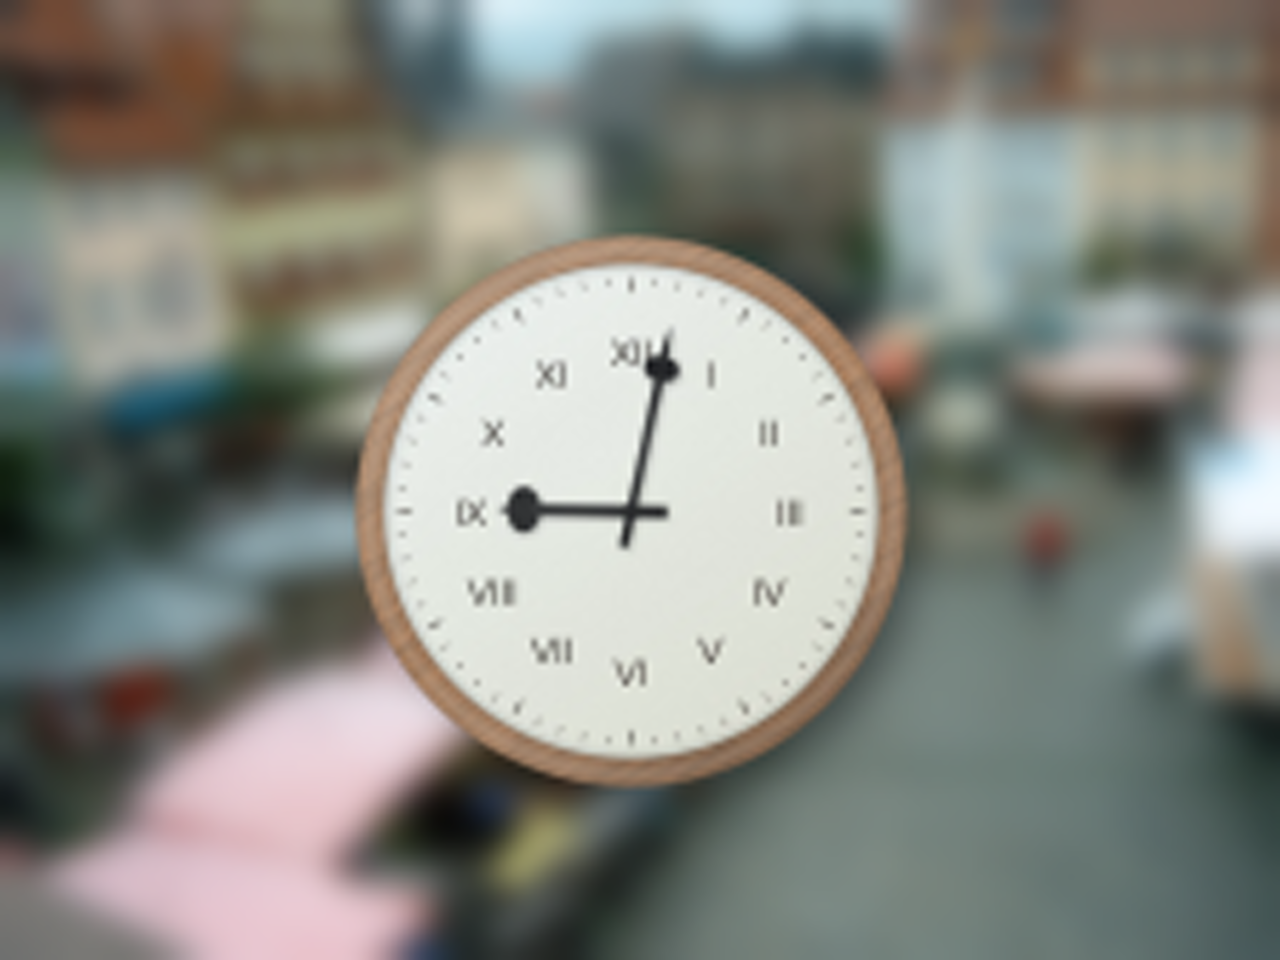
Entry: 9:02
